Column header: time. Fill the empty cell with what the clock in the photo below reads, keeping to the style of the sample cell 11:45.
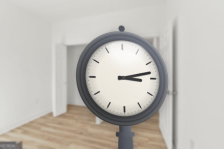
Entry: 3:13
